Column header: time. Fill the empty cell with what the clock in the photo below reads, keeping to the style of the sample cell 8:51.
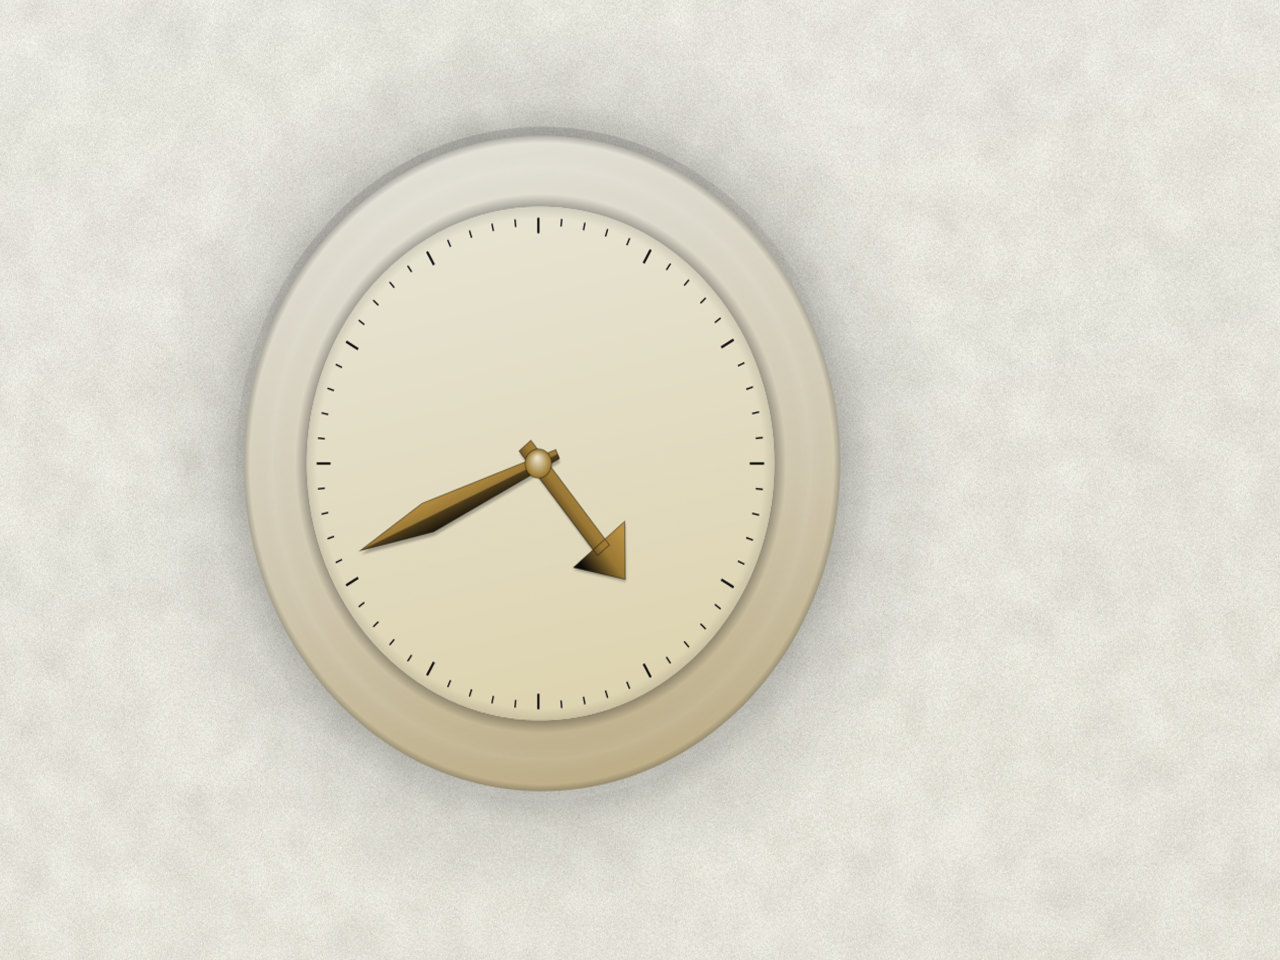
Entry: 4:41
